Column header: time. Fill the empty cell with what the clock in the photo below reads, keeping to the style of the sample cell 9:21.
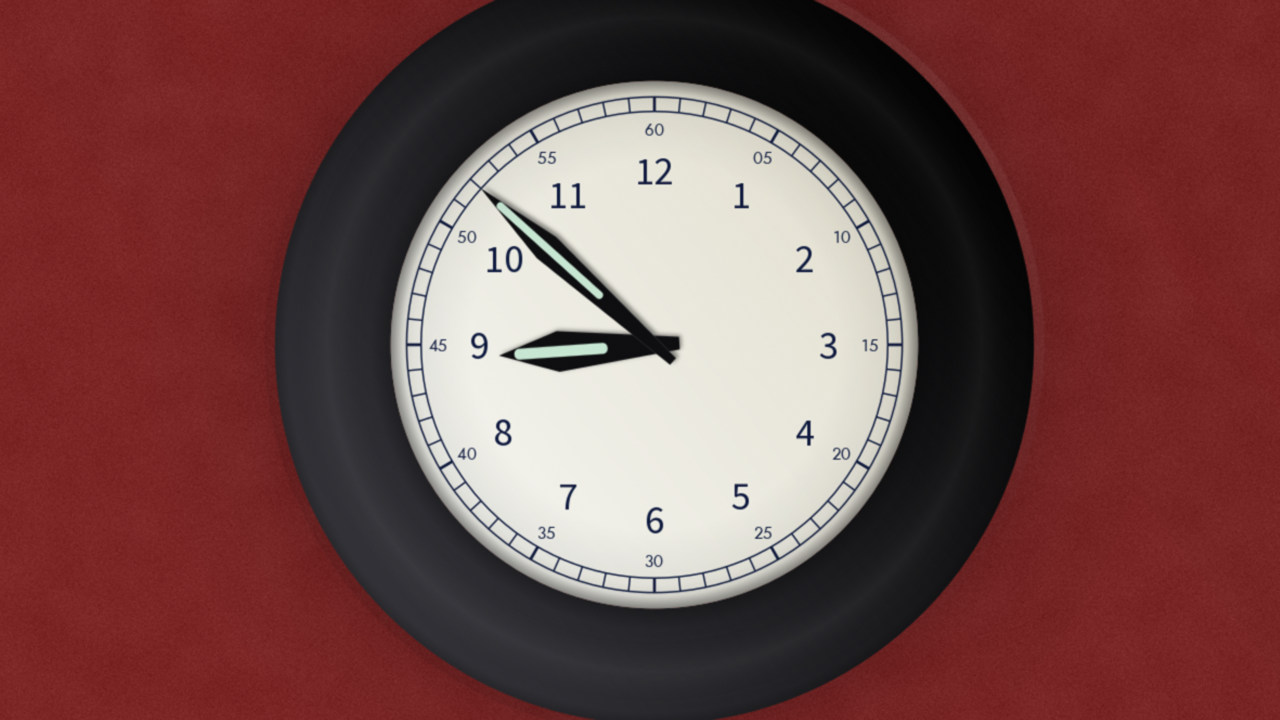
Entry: 8:52
